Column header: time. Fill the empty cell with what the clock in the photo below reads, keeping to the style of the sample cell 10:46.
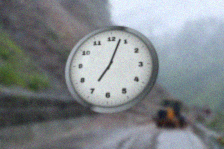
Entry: 7:03
